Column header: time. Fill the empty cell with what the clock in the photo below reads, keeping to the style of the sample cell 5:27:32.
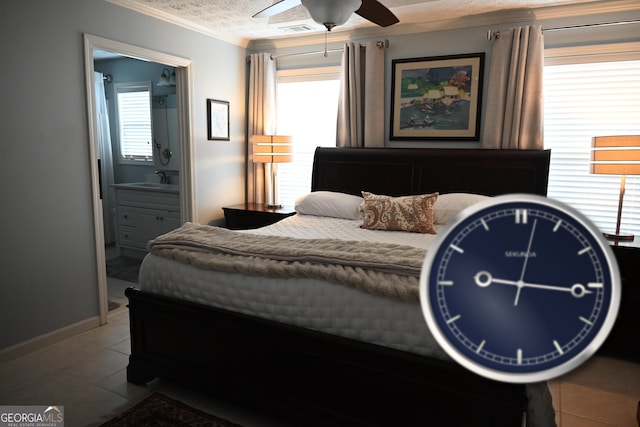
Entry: 9:16:02
